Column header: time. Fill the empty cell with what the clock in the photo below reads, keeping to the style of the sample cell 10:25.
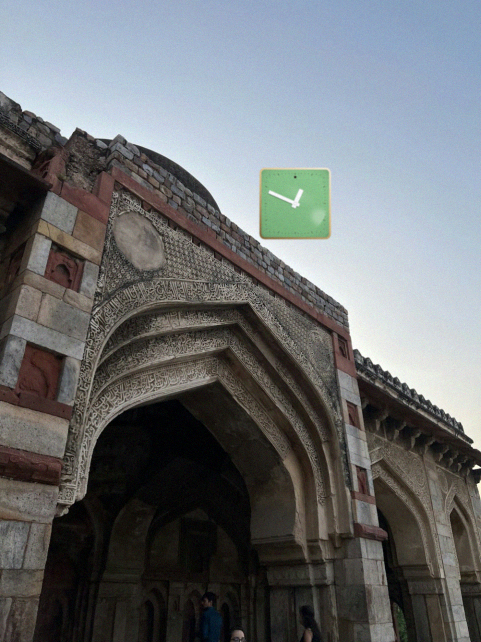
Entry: 12:49
